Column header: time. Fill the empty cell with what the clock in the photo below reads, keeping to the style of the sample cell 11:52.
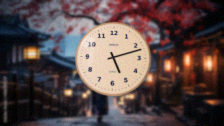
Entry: 5:12
